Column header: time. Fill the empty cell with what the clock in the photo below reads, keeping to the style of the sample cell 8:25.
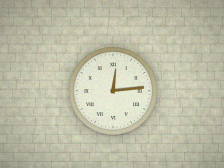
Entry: 12:14
